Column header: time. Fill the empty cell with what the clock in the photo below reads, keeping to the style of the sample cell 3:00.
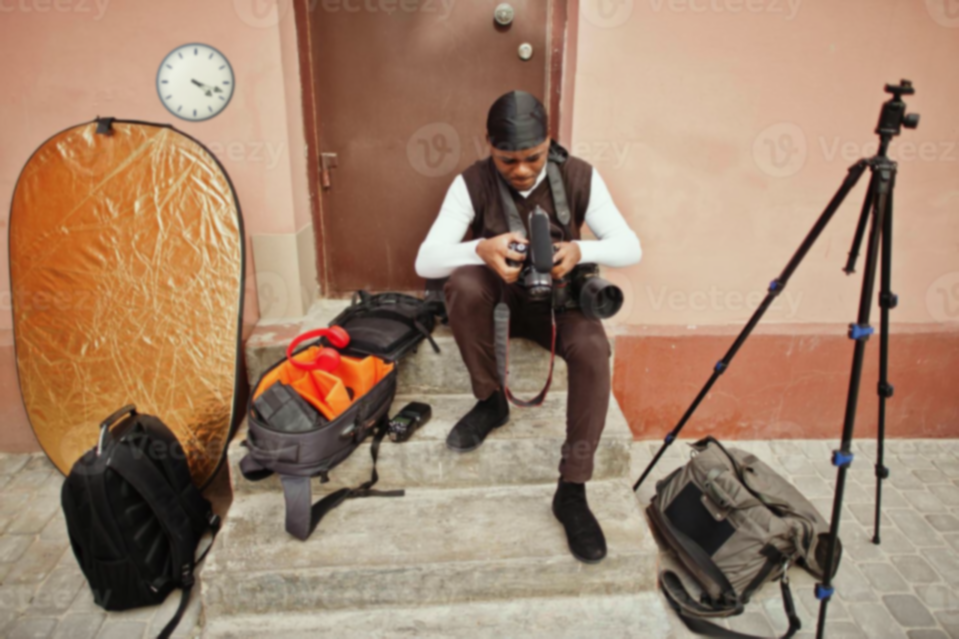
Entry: 4:18
